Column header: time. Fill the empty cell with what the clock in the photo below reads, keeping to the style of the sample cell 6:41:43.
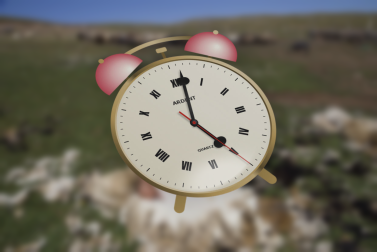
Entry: 5:01:25
